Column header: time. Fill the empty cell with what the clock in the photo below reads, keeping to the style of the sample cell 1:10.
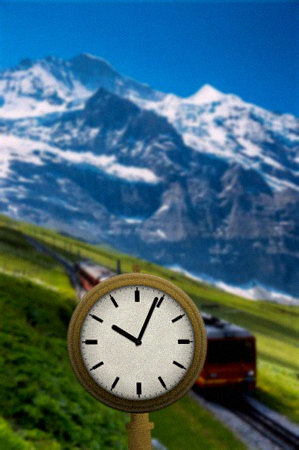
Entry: 10:04
